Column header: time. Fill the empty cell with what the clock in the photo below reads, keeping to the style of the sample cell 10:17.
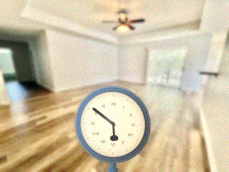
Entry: 5:51
